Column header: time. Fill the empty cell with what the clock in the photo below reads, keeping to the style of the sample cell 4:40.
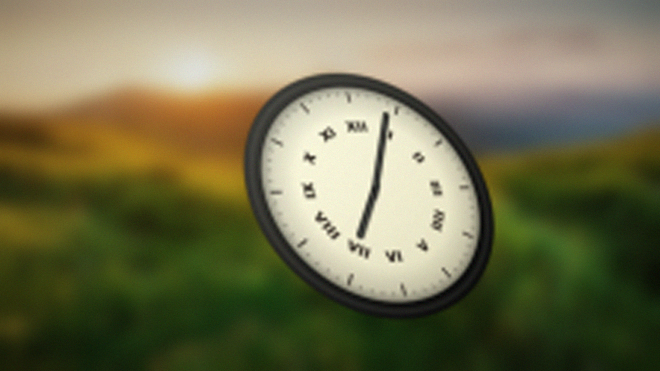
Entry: 7:04
